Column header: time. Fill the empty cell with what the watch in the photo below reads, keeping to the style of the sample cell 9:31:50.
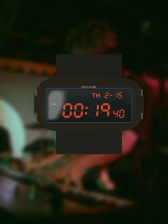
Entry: 0:19:40
